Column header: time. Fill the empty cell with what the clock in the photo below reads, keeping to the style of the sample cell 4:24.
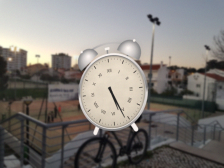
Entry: 5:26
